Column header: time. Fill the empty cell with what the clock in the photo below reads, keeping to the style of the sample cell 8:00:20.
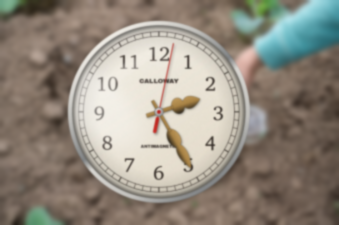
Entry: 2:25:02
